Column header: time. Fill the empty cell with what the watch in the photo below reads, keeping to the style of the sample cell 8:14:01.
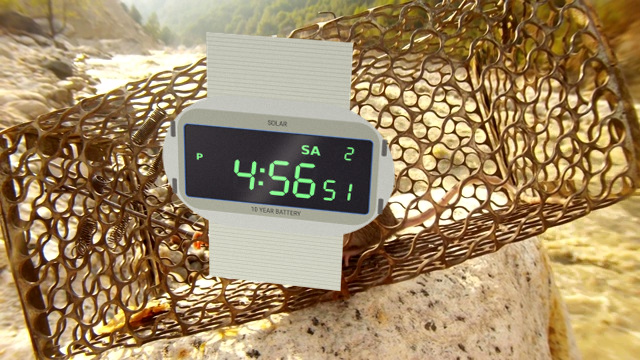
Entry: 4:56:51
